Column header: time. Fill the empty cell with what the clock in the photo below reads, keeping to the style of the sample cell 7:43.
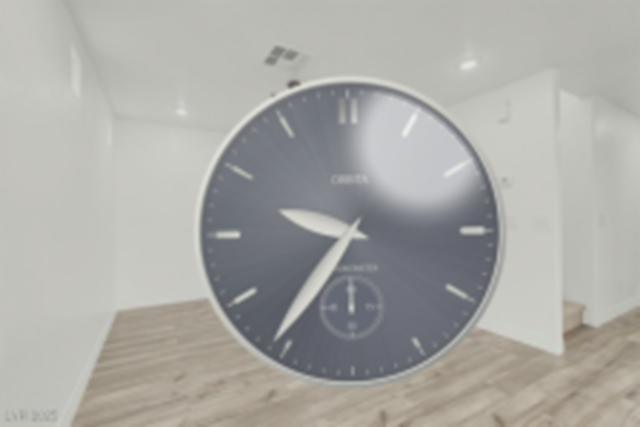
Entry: 9:36
